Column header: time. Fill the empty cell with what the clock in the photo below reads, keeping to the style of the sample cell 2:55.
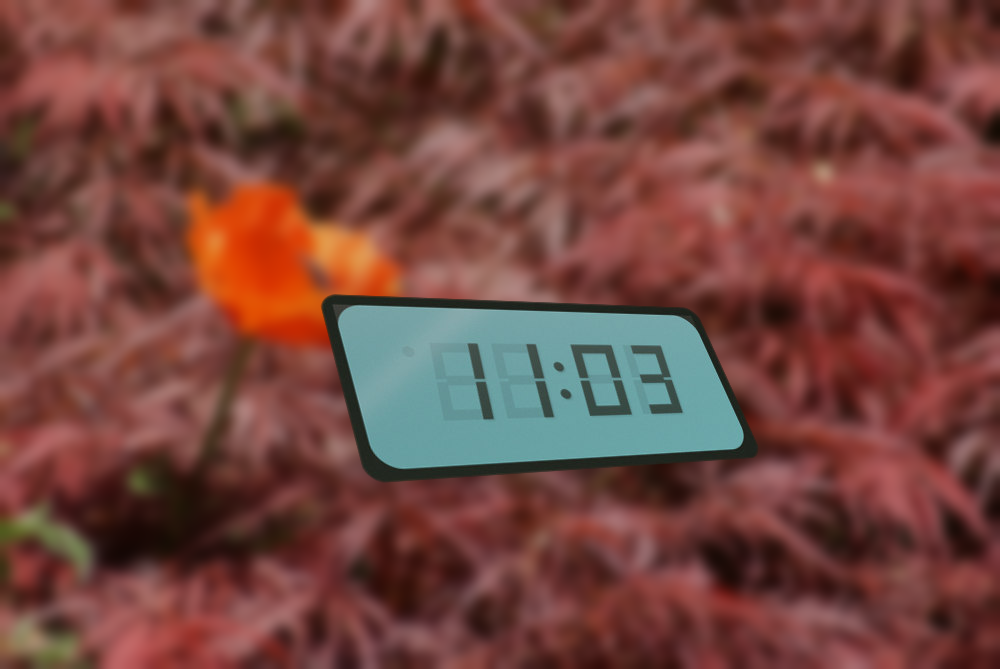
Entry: 11:03
